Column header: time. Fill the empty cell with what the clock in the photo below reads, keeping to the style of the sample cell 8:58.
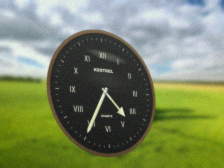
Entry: 4:35
